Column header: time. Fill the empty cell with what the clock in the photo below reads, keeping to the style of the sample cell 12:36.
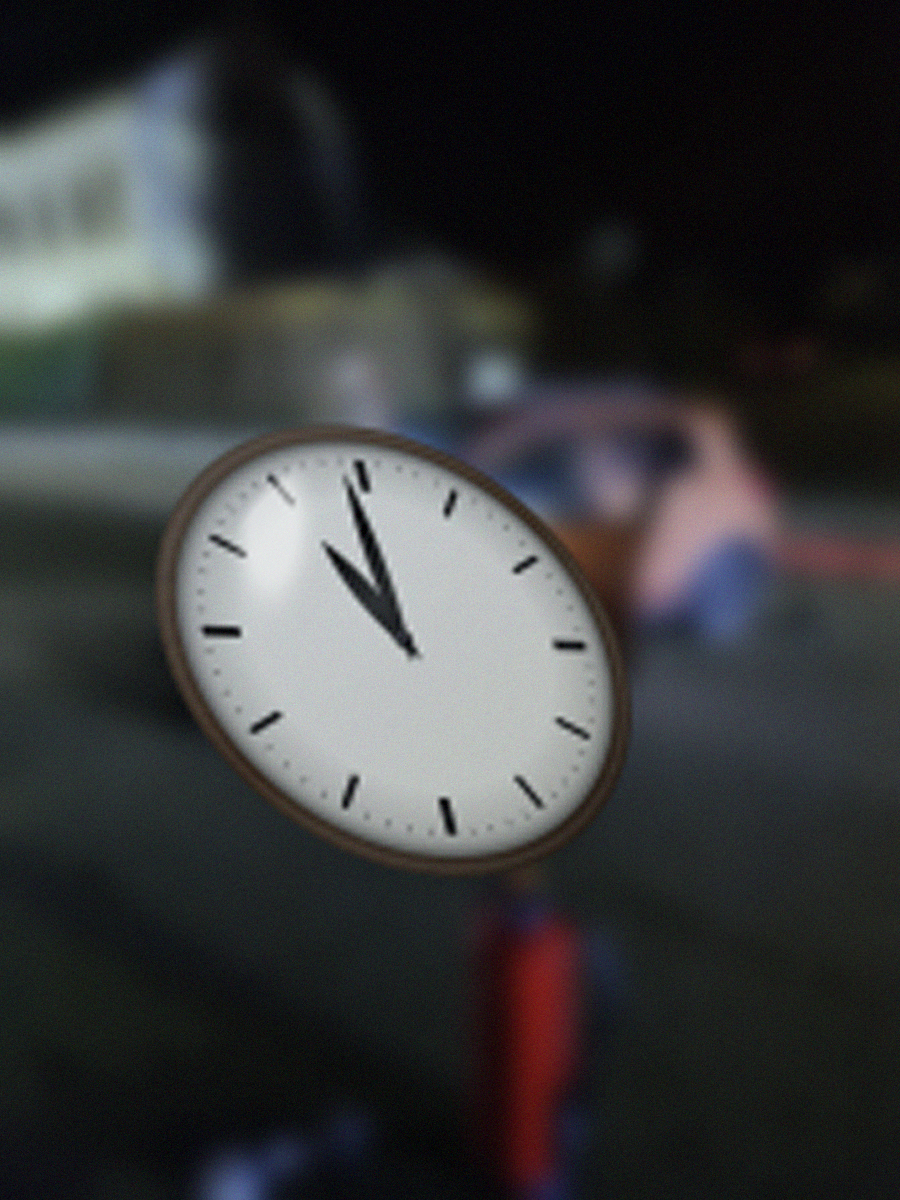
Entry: 10:59
